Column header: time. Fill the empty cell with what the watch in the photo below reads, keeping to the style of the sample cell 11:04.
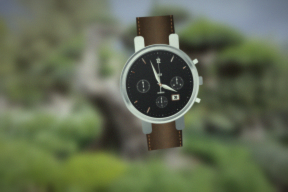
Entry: 3:57
